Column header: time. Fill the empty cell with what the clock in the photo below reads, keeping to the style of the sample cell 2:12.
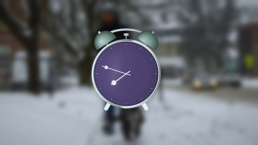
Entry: 7:48
